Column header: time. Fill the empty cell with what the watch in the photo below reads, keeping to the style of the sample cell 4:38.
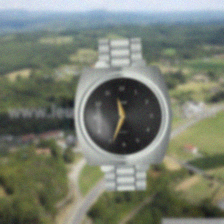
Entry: 11:34
